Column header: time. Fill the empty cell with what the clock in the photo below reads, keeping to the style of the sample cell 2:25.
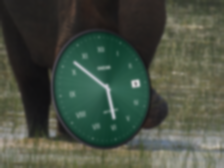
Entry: 5:52
